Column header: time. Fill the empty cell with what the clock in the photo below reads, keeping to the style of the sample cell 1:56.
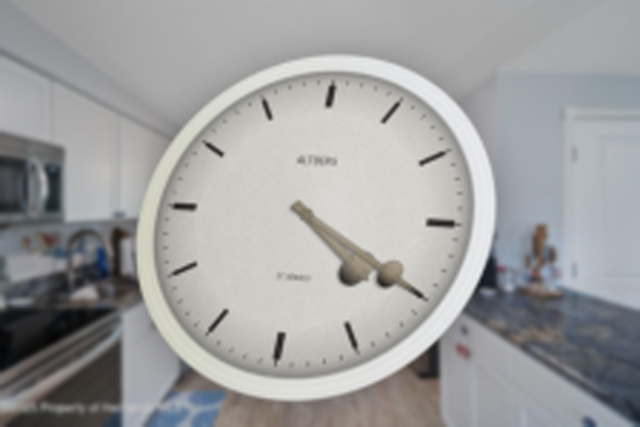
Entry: 4:20
